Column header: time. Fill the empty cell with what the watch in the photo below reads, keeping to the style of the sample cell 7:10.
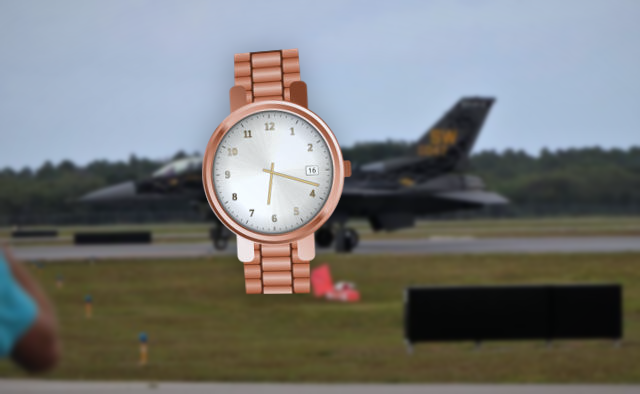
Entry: 6:18
